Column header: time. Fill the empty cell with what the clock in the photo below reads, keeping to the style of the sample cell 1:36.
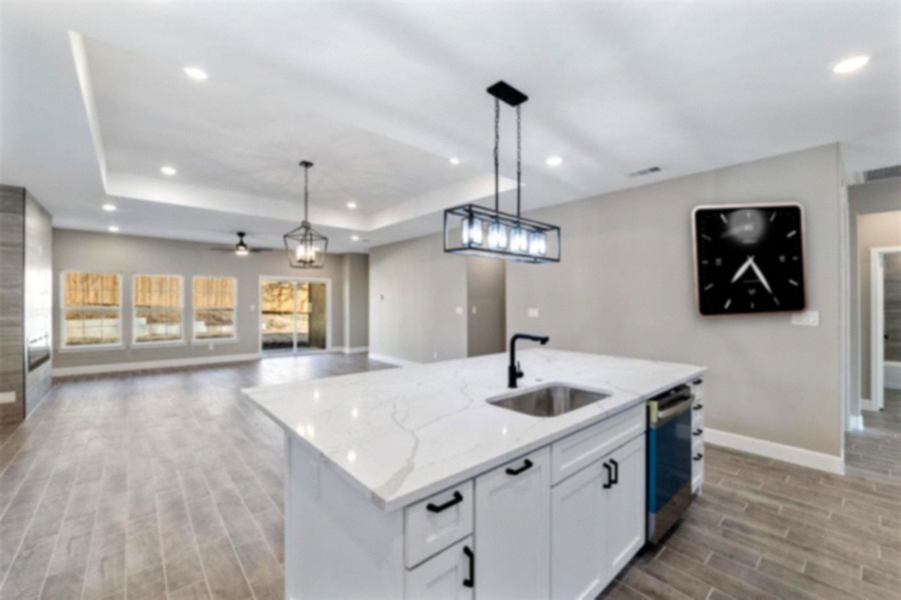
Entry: 7:25
